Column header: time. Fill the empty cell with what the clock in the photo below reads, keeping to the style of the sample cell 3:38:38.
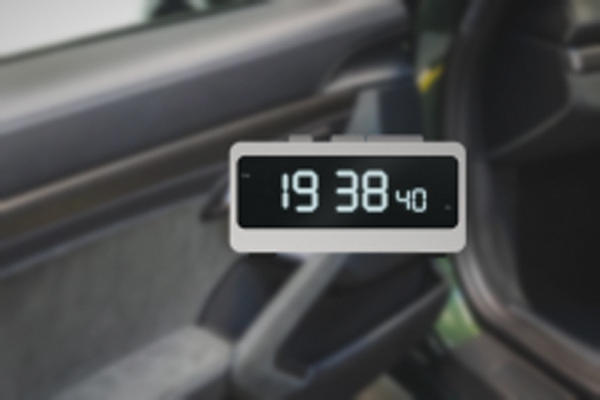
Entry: 19:38:40
